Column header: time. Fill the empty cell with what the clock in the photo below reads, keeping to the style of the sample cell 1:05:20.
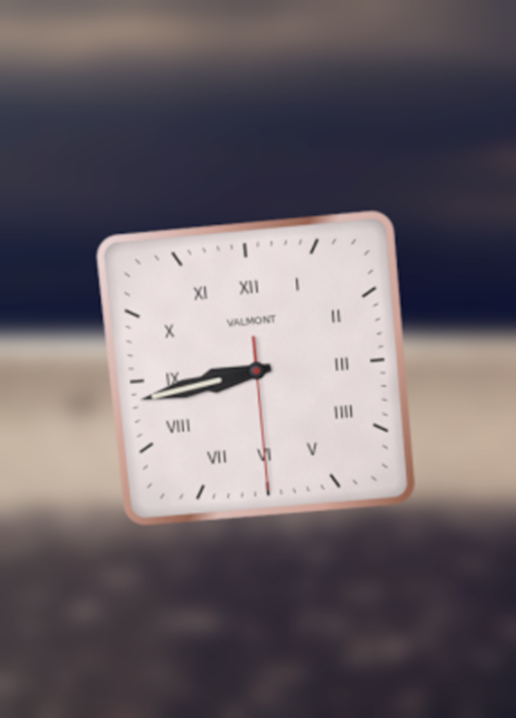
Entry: 8:43:30
